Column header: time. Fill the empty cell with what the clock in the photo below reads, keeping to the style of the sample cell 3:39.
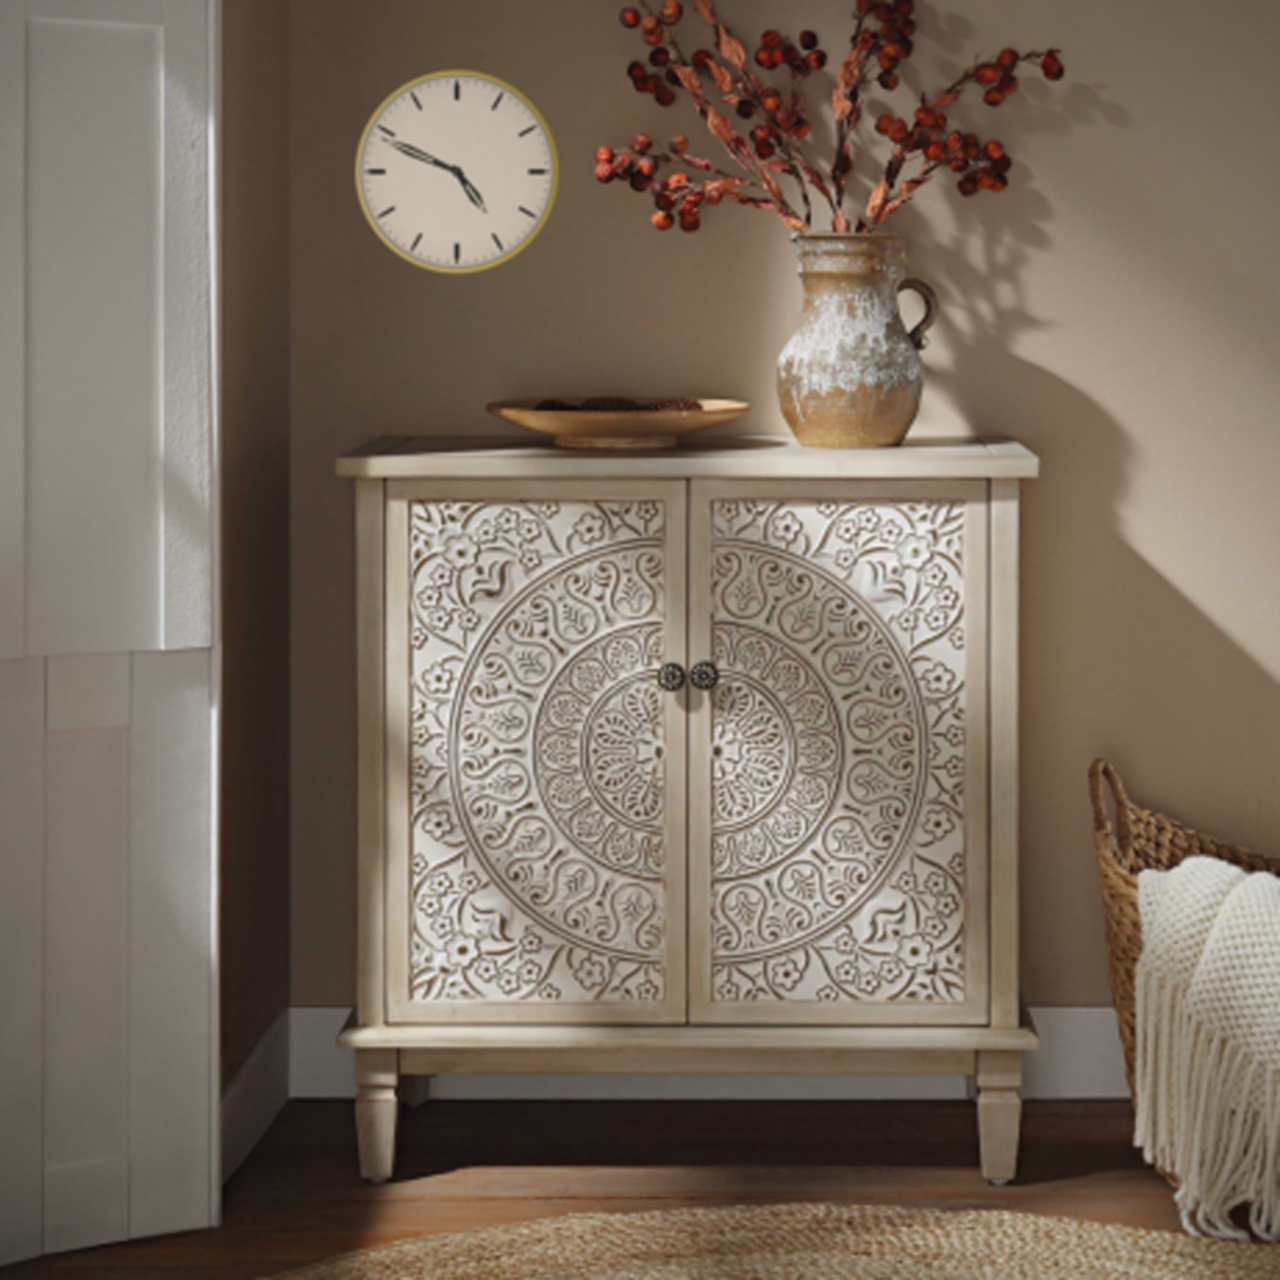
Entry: 4:49
